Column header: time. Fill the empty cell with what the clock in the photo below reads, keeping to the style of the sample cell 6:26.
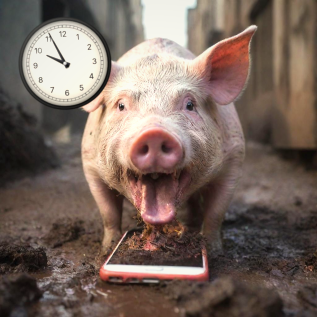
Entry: 9:56
